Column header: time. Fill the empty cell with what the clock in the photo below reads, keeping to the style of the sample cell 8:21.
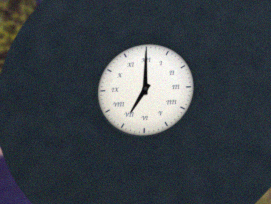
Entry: 7:00
